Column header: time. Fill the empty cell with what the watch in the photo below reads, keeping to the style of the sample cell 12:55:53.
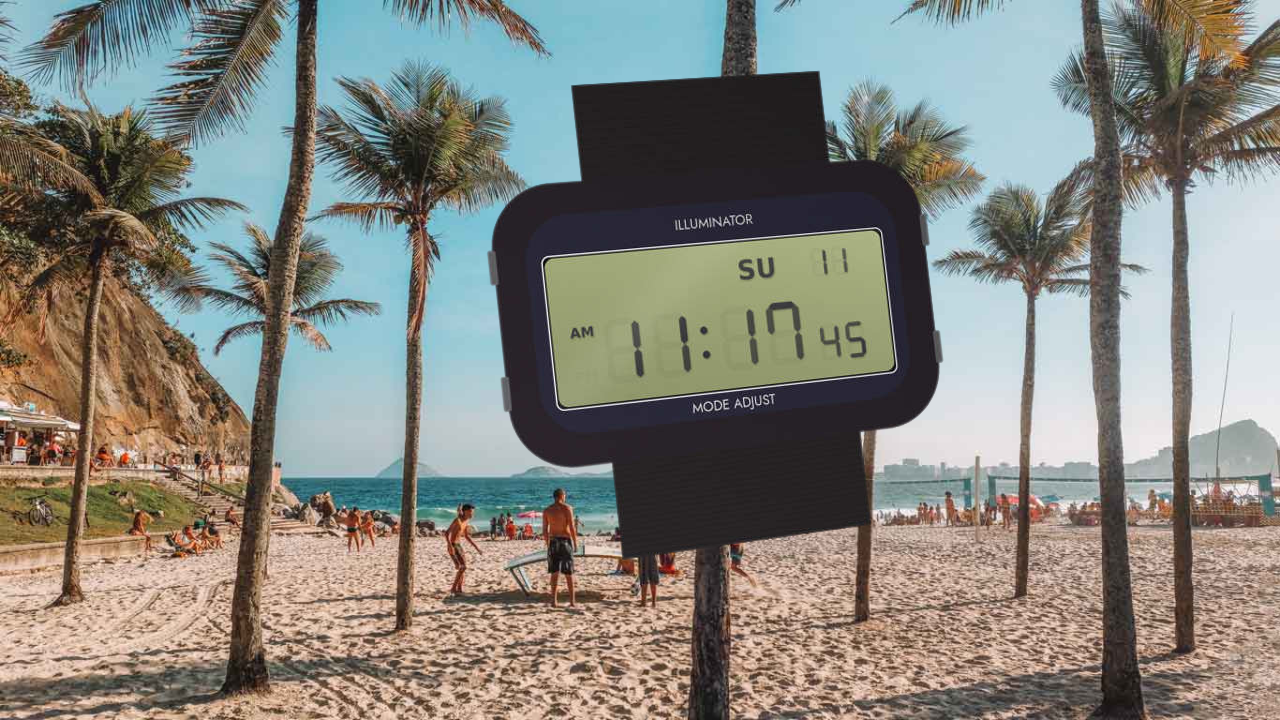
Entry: 11:17:45
